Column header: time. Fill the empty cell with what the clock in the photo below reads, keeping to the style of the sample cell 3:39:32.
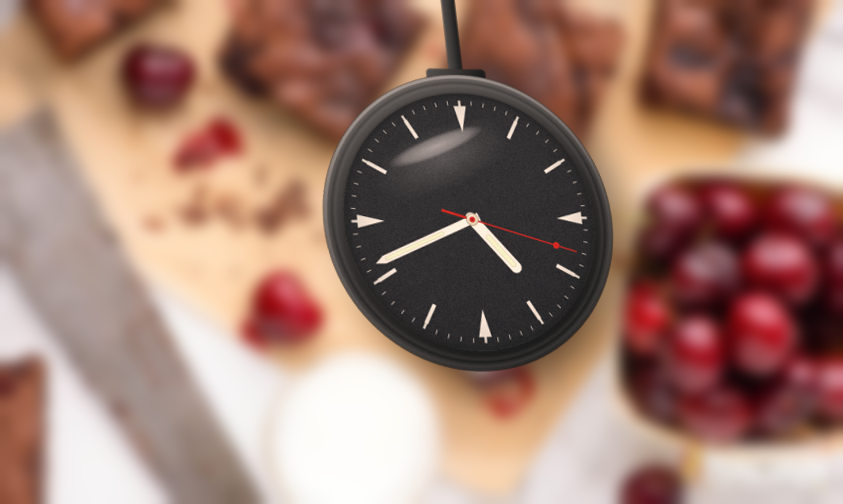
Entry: 4:41:18
